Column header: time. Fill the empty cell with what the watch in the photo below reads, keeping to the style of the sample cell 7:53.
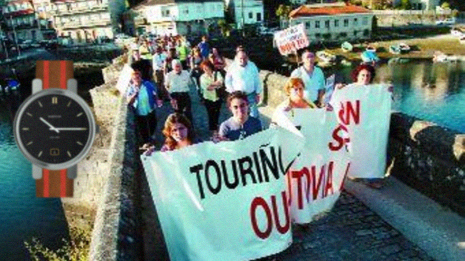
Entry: 10:15
